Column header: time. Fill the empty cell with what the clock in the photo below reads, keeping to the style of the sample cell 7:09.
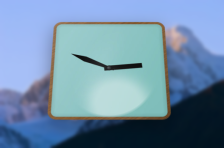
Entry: 2:49
